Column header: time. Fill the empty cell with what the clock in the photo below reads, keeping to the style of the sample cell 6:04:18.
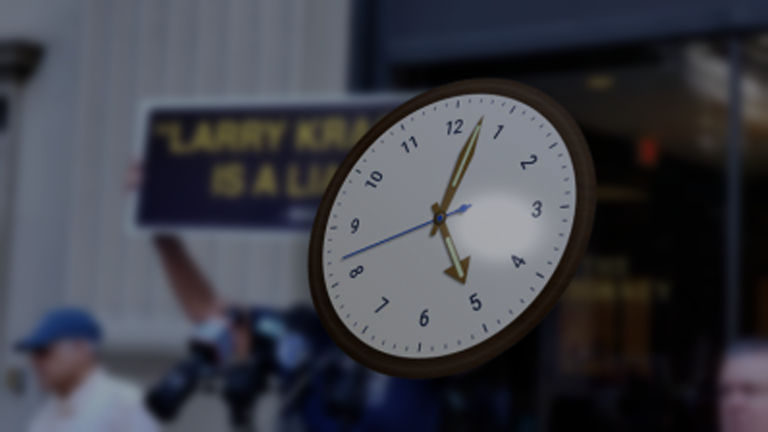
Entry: 5:02:42
